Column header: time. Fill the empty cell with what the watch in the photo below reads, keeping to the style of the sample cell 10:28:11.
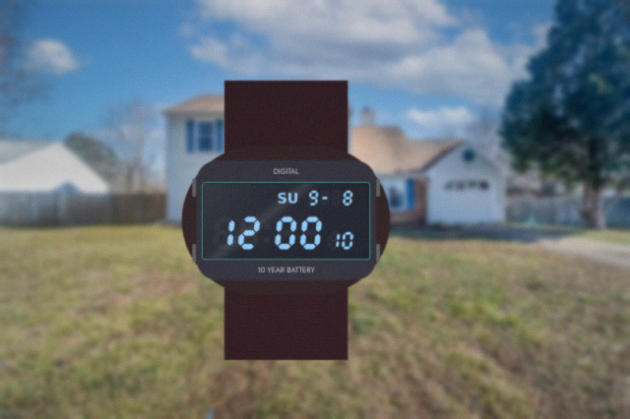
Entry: 12:00:10
